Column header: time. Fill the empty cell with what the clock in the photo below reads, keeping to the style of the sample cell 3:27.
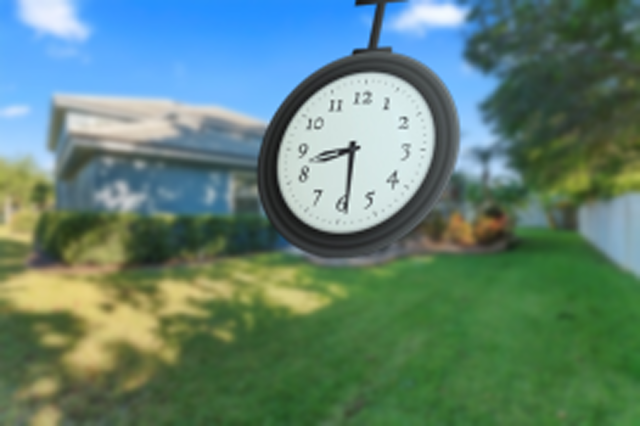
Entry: 8:29
